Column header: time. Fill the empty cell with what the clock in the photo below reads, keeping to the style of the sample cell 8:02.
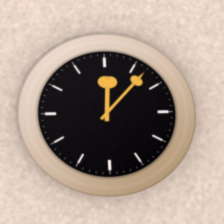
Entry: 12:07
